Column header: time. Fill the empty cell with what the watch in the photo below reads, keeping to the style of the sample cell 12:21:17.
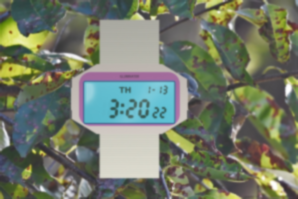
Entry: 3:20:22
